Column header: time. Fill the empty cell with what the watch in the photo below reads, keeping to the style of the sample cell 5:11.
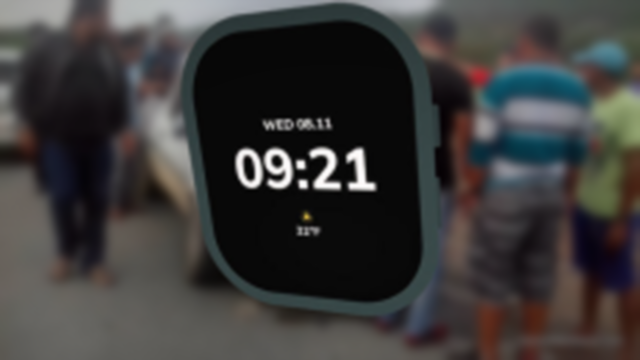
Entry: 9:21
